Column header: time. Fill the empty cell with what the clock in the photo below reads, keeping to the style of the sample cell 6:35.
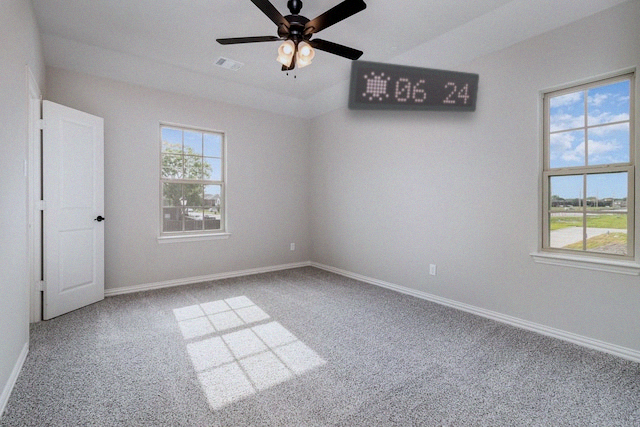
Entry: 6:24
